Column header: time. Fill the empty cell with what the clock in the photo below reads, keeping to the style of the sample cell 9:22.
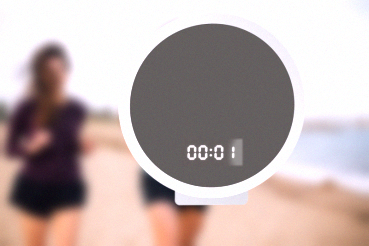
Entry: 0:01
